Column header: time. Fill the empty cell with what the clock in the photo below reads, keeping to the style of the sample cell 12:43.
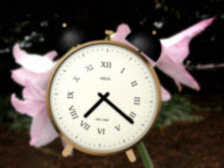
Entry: 7:21
